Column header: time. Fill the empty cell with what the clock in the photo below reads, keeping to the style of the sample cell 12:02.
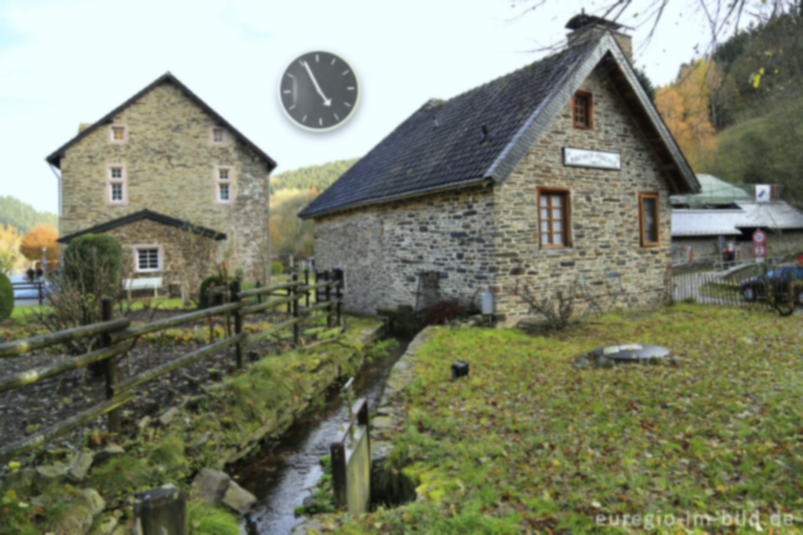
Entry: 4:56
